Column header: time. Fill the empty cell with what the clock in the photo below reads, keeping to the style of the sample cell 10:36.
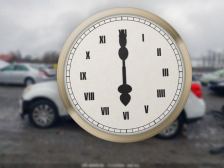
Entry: 6:00
